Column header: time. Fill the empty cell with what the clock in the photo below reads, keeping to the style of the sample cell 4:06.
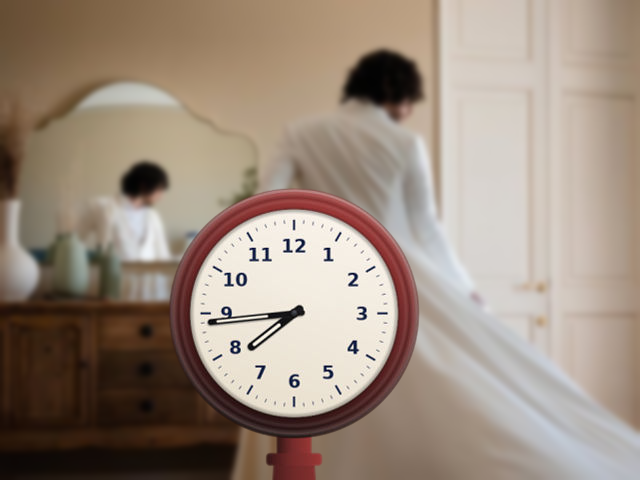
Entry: 7:44
